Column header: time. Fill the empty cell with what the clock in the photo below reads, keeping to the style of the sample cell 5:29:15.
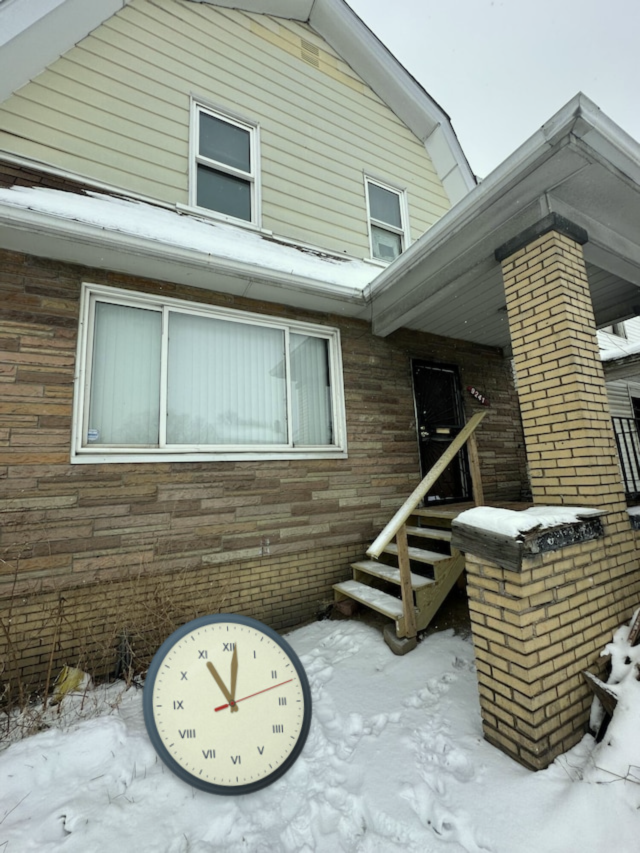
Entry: 11:01:12
